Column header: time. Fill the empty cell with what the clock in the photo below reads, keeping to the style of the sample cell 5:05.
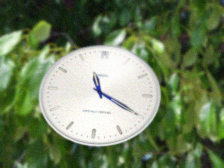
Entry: 11:20
